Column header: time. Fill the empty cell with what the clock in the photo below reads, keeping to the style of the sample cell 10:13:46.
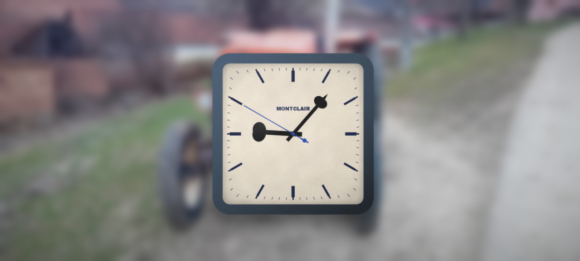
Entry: 9:06:50
